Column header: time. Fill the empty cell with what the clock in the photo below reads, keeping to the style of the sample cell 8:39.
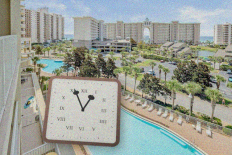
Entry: 12:56
